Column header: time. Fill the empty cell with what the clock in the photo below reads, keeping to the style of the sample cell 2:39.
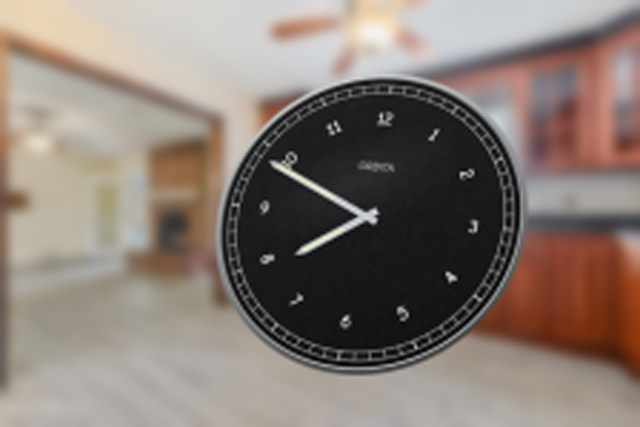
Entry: 7:49
